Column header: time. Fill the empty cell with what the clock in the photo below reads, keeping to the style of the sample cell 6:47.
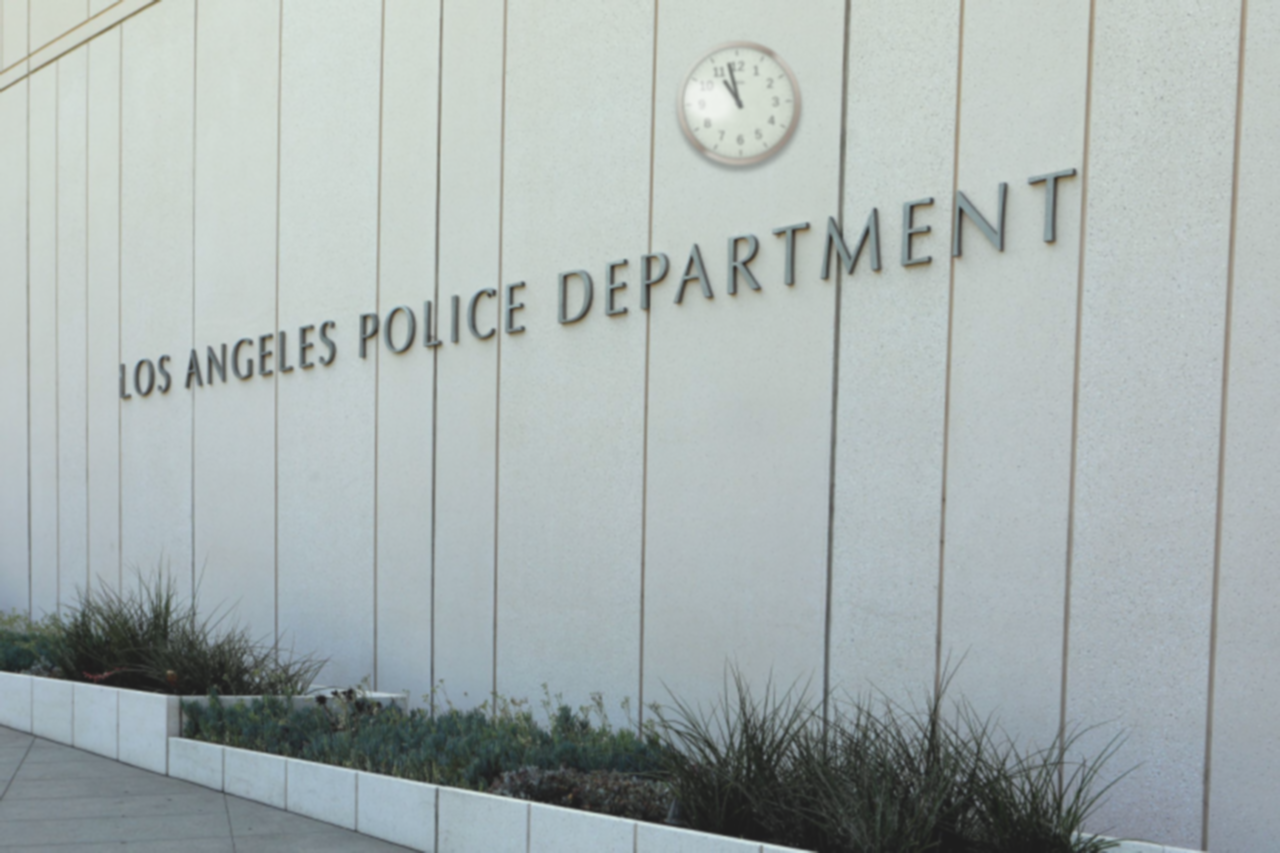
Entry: 10:58
